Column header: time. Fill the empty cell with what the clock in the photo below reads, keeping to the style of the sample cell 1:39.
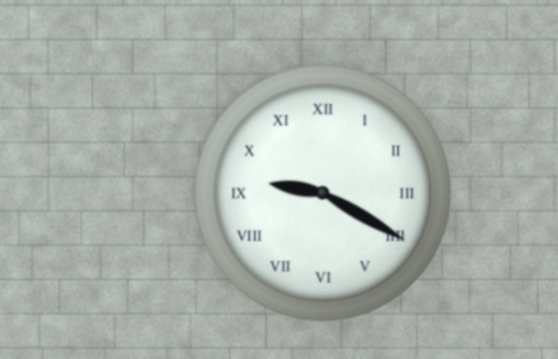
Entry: 9:20
